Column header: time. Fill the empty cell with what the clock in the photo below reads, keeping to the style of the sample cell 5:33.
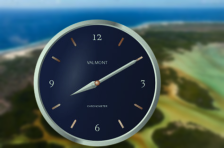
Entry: 8:10
